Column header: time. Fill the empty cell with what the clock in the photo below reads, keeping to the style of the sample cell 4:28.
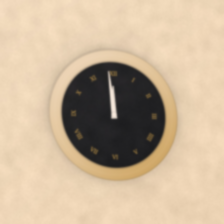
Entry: 11:59
